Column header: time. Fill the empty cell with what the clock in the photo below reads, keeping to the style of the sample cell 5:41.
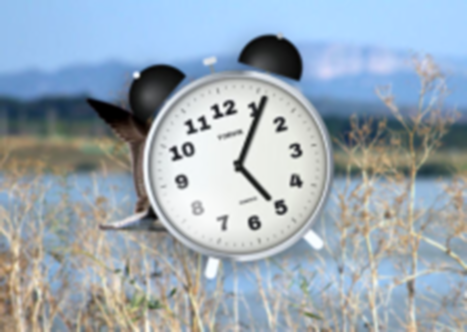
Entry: 5:06
